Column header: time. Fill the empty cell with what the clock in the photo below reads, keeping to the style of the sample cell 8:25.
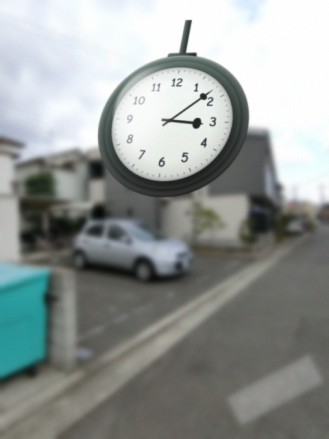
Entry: 3:08
